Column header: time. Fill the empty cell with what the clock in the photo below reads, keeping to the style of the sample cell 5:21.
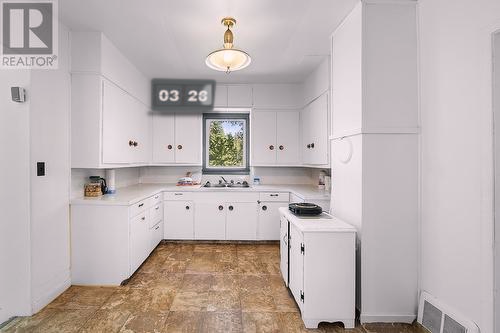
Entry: 3:26
